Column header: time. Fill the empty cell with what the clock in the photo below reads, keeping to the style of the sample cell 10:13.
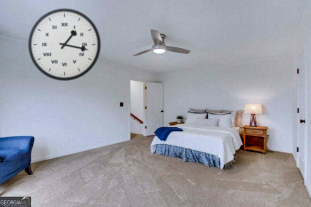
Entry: 1:17
